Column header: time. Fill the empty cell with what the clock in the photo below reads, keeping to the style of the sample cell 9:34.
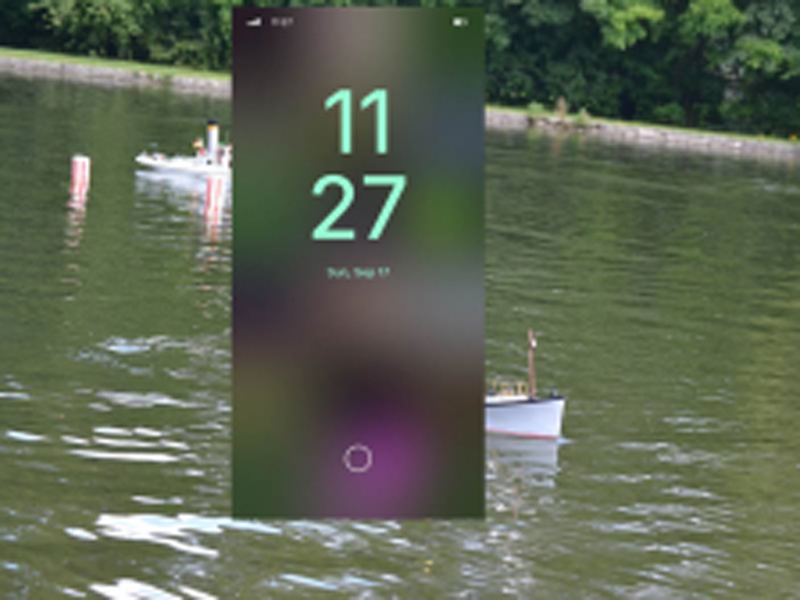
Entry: 11:27
